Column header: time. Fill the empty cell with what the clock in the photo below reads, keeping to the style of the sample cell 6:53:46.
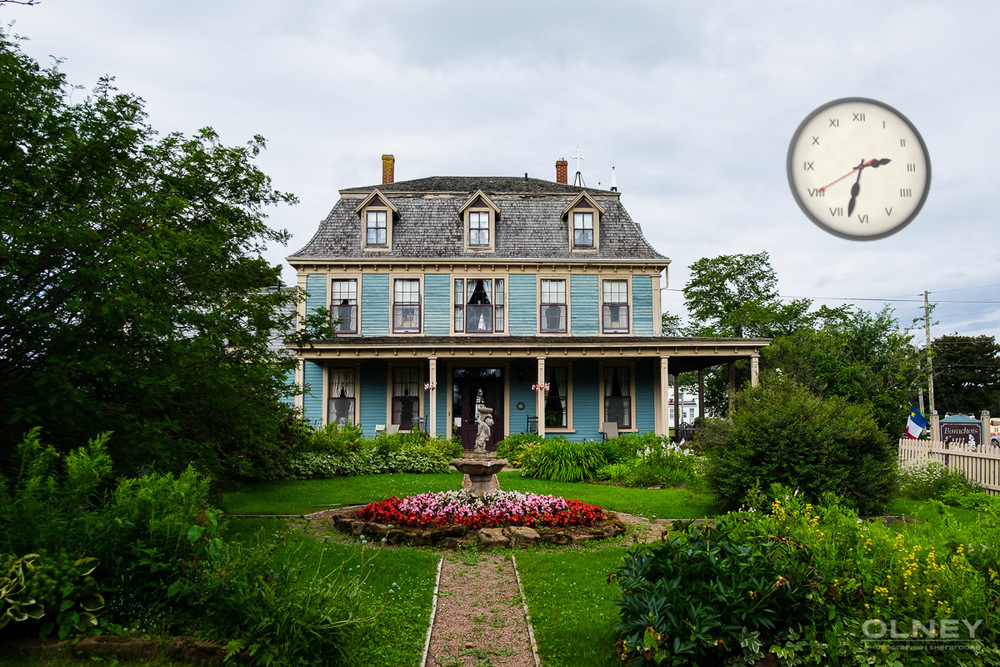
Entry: 2:32:40
